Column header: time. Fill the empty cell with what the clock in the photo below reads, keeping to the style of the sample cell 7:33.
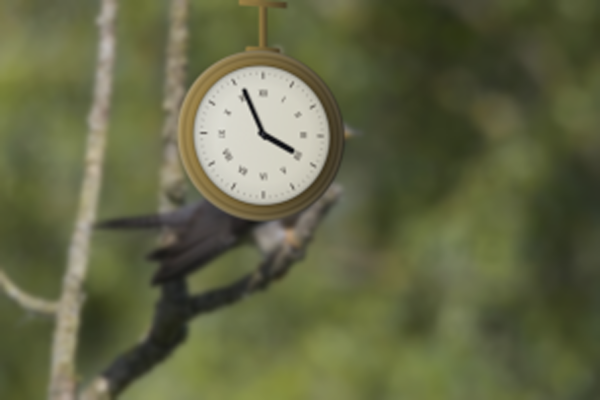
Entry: 3:56
